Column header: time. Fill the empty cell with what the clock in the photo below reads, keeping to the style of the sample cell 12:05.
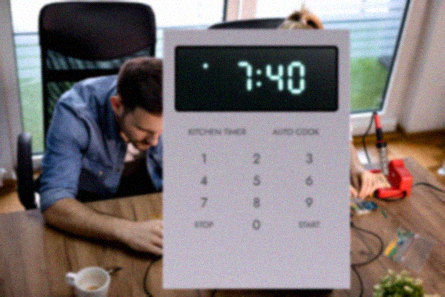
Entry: 7:40
